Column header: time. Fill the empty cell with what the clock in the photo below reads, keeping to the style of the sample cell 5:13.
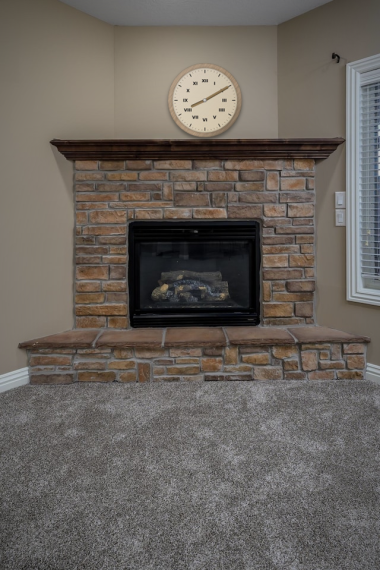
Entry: 8:10
